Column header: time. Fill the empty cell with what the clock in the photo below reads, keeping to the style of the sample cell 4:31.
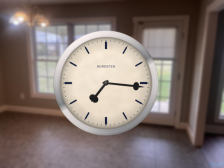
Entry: 7:16
